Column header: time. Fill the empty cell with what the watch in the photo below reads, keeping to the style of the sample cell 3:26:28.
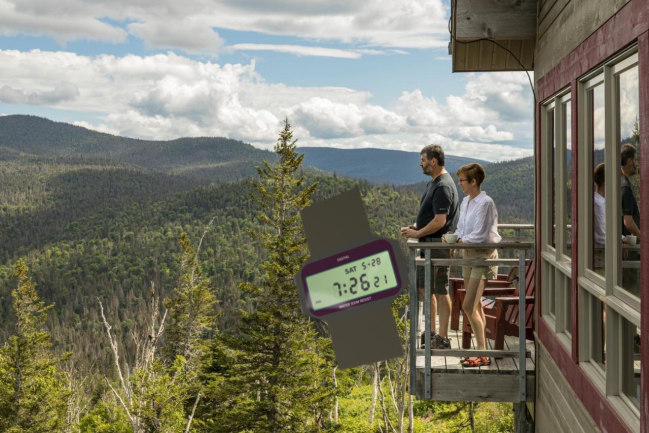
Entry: 7:26:21
